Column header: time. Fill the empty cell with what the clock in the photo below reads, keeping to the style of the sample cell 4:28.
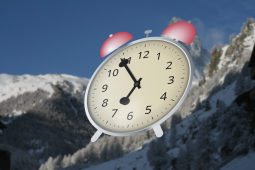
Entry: 6:54
